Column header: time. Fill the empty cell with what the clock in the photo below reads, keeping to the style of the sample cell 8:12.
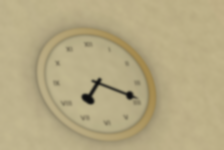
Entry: 7:19
